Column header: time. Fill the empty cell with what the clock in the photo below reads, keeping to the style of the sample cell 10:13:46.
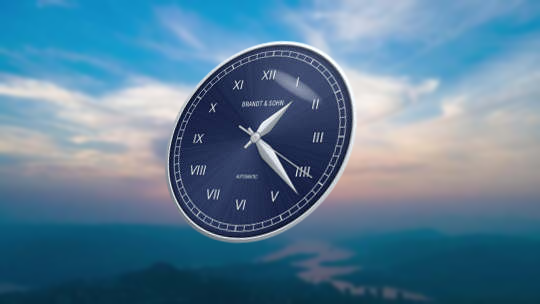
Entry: 1:22:20
